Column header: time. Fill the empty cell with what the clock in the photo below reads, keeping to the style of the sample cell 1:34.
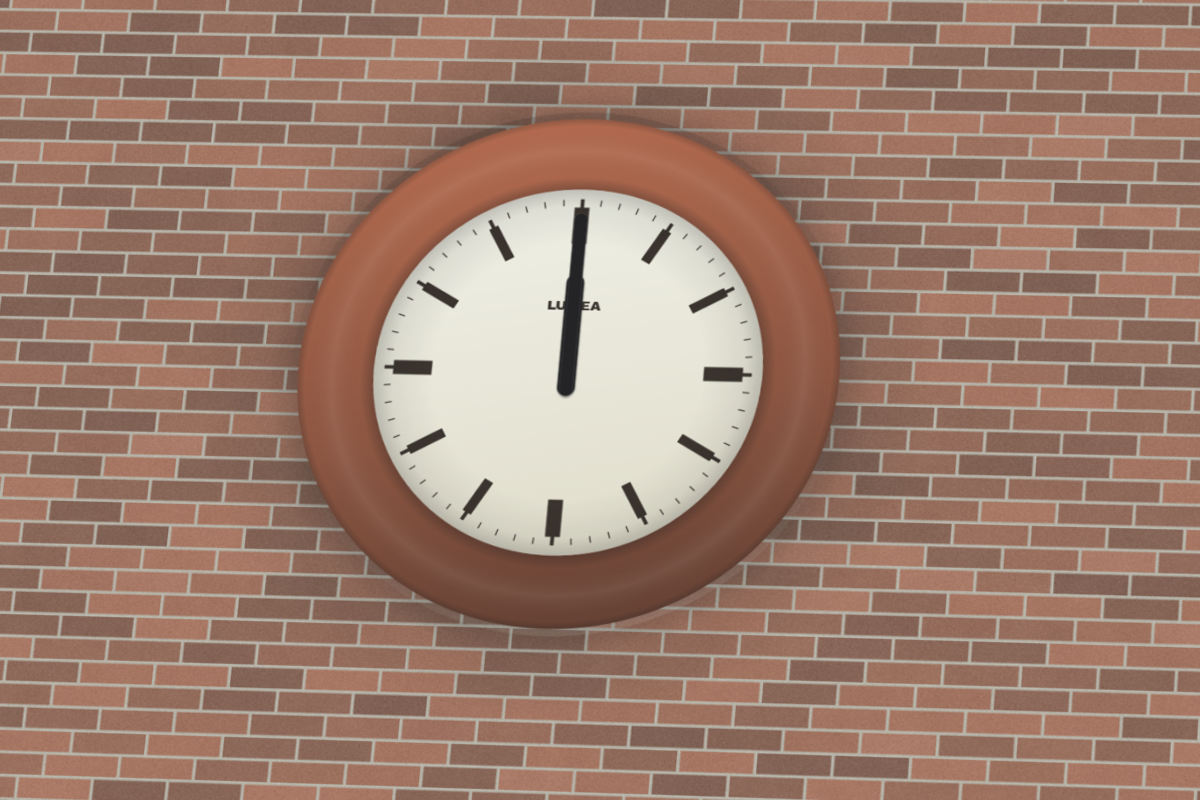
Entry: 12:00
